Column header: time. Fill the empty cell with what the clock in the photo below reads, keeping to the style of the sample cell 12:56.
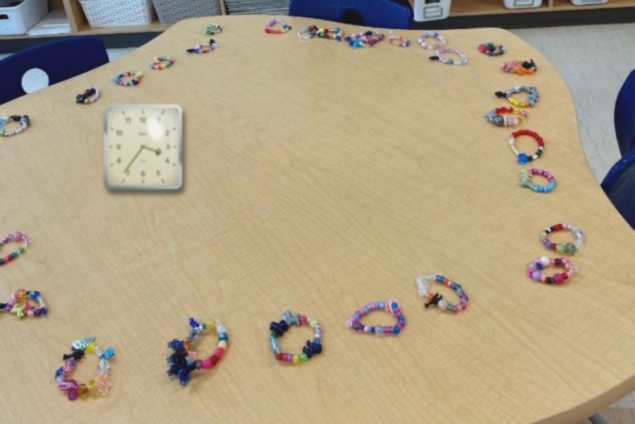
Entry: 3:36
